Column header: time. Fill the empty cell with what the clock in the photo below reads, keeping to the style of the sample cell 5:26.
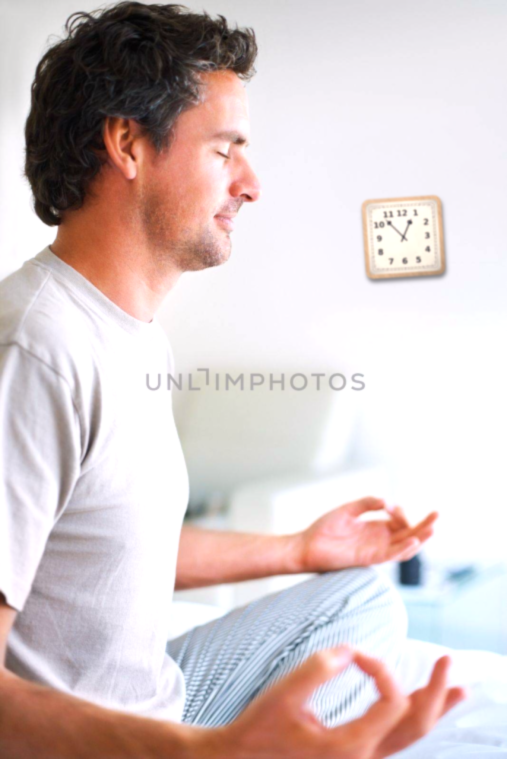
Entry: 12:53
